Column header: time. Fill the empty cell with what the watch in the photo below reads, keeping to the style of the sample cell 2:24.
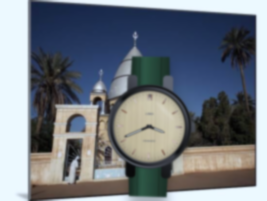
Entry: 3:41
